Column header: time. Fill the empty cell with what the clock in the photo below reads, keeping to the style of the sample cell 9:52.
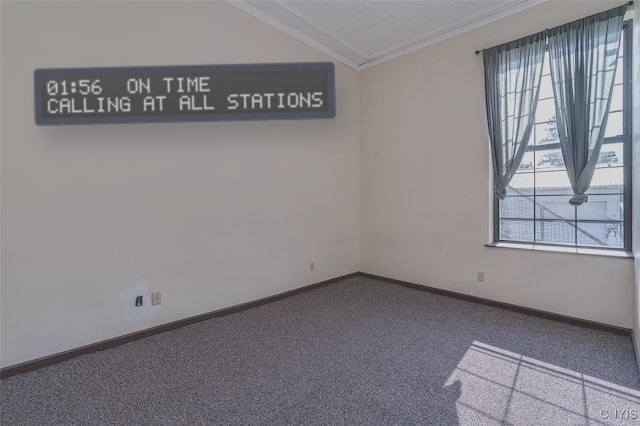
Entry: 1:56
